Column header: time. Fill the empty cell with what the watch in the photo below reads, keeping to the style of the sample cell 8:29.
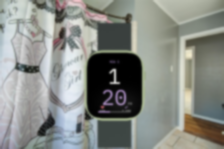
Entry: 1:20
